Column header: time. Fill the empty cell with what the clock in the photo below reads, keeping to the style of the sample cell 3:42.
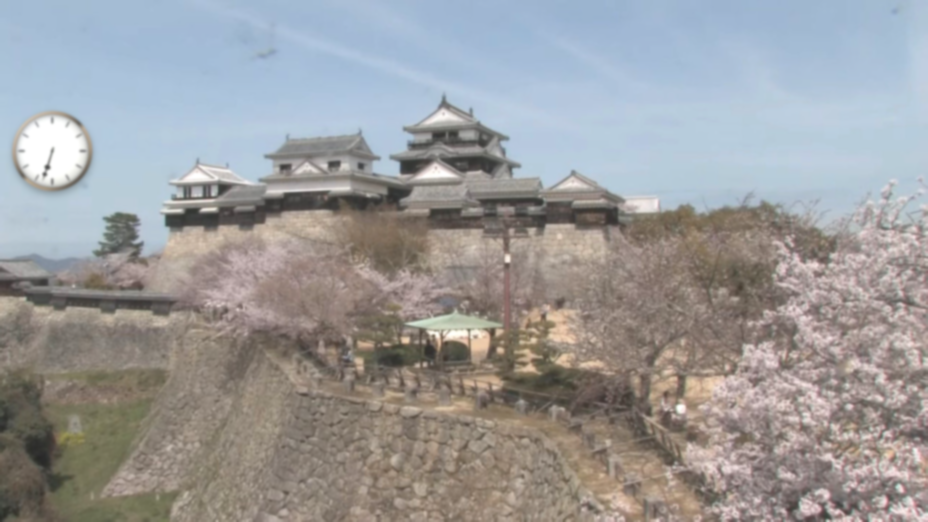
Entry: 6:33
